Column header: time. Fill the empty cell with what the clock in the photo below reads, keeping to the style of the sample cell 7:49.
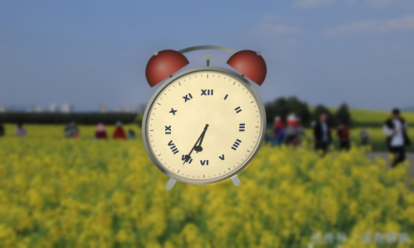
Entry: 6:35
